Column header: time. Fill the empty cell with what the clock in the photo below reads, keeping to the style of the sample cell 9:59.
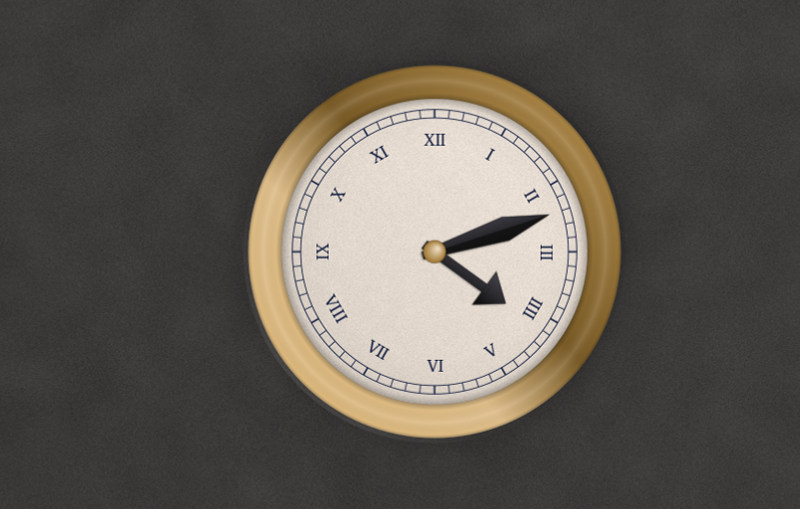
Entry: 4:12
